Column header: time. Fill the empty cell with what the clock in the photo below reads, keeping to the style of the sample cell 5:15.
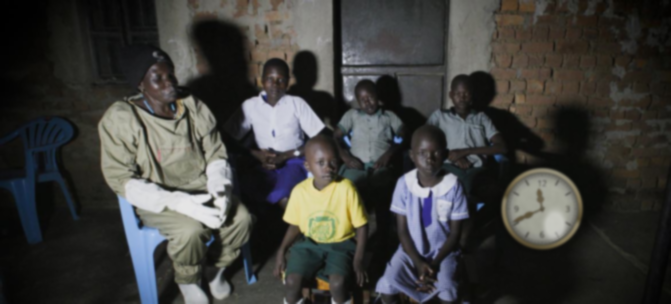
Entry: 11:41
